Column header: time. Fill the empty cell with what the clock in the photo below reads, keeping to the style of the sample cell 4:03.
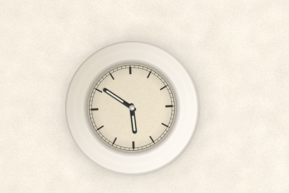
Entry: 5:51
